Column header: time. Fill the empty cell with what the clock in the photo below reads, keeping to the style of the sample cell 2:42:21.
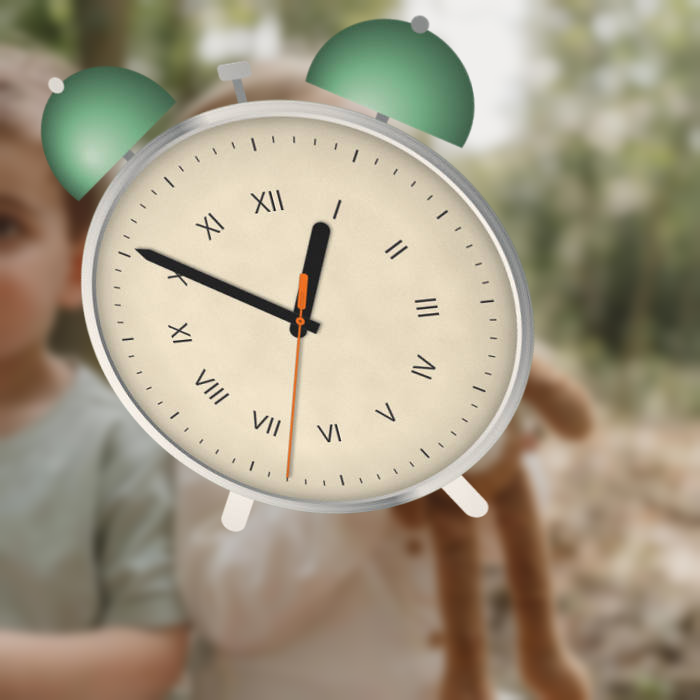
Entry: 12:50:33
